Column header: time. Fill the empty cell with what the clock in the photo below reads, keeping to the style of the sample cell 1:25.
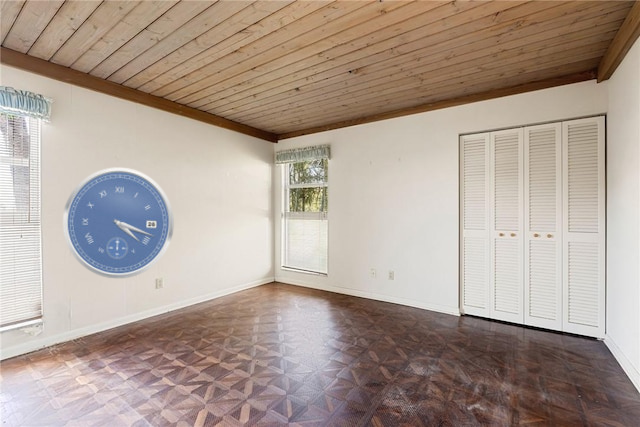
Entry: 4:18
